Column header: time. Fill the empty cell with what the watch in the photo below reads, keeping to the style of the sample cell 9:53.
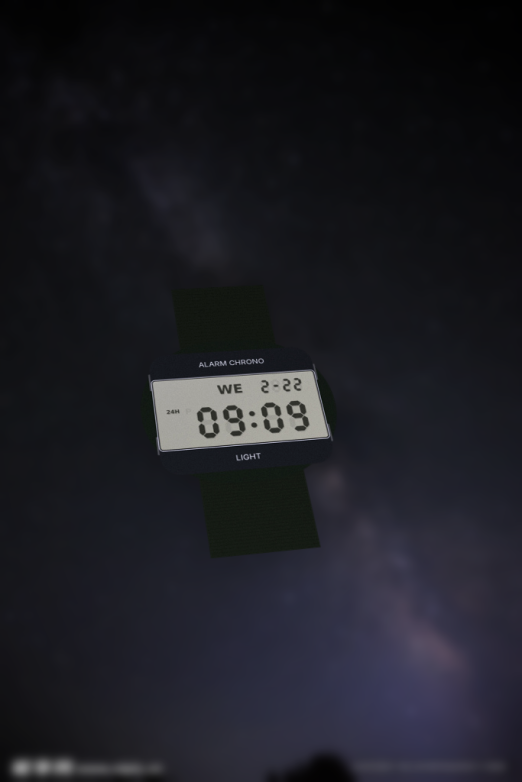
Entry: 9:09
